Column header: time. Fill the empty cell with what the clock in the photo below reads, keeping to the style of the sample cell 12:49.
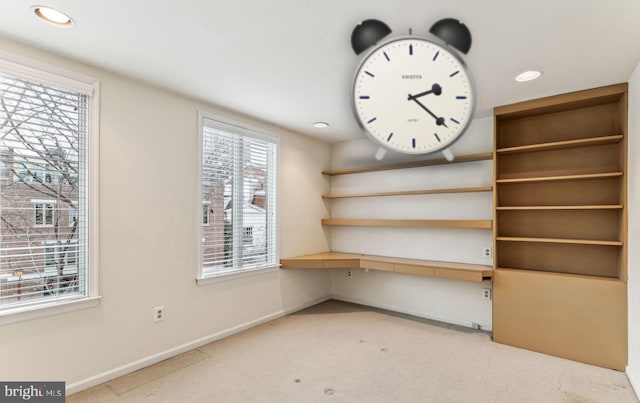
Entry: 2:22
